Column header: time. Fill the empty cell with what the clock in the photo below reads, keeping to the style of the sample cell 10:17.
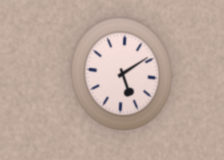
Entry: 5:09
